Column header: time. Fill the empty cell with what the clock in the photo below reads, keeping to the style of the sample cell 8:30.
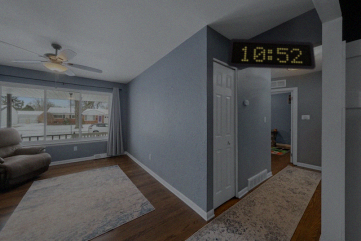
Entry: 10:52
